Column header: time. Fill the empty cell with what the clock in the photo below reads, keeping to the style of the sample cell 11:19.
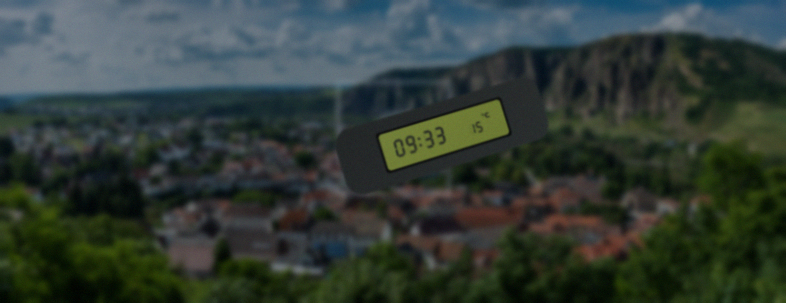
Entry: 9:33
